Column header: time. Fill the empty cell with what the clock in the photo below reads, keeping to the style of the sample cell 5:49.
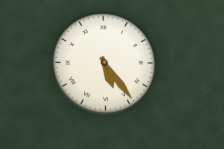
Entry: 5:24
